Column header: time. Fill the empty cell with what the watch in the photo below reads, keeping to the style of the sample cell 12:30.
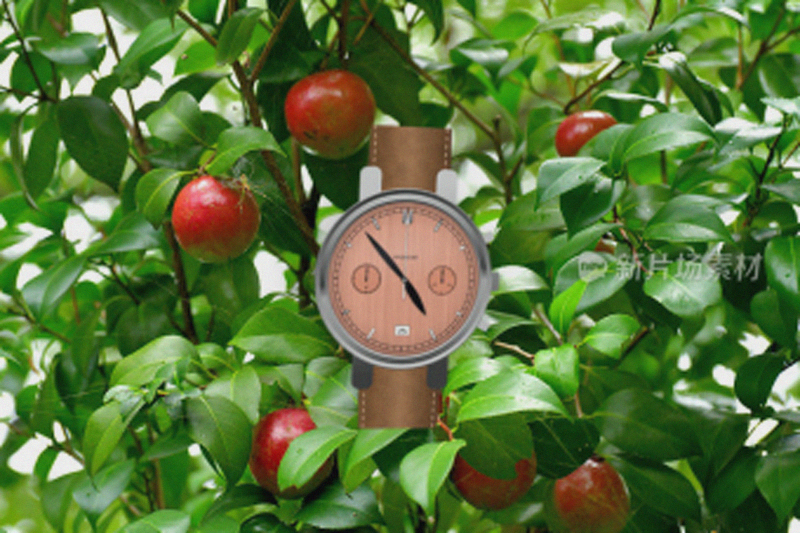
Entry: 4:53
